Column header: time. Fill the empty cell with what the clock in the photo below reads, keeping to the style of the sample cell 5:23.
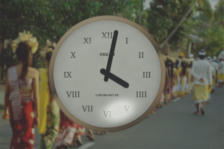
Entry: 4:02
